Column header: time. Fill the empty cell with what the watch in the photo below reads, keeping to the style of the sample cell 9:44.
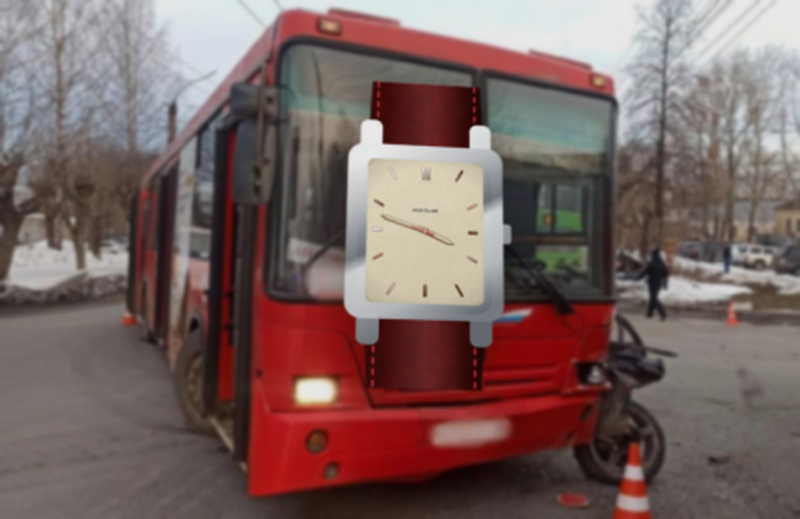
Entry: 3:48
